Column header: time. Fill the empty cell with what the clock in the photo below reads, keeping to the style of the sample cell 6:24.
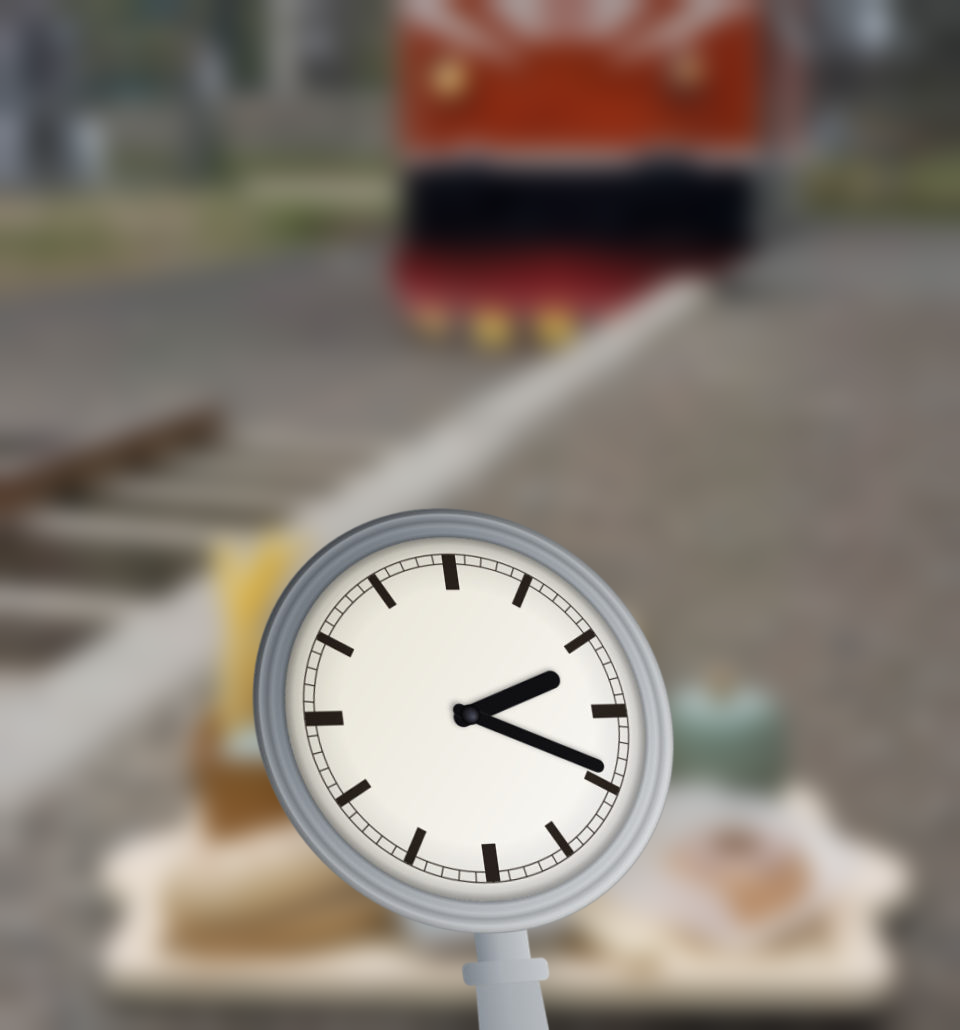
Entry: 2:19
